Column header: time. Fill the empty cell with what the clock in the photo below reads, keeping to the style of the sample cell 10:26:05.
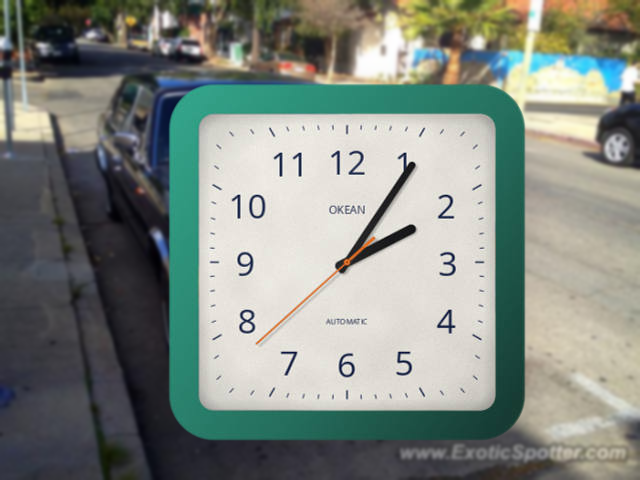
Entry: 2:05:38
